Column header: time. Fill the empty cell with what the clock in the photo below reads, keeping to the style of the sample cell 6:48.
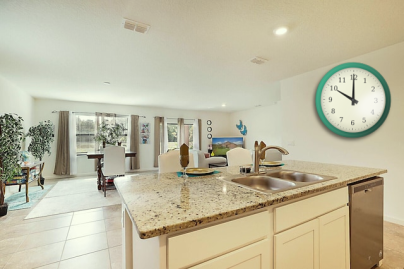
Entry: 10:00
